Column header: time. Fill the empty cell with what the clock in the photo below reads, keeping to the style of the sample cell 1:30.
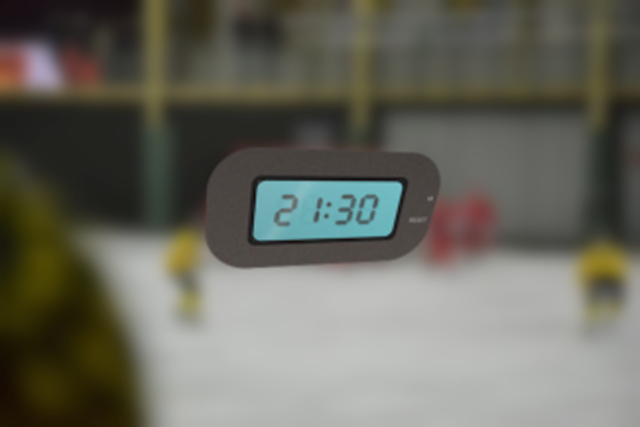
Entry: 21:30
